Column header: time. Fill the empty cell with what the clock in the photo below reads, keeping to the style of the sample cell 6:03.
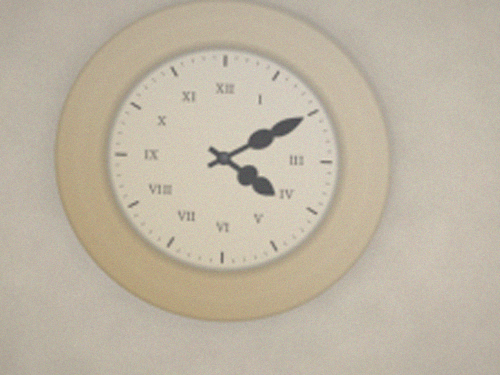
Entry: 4:10
